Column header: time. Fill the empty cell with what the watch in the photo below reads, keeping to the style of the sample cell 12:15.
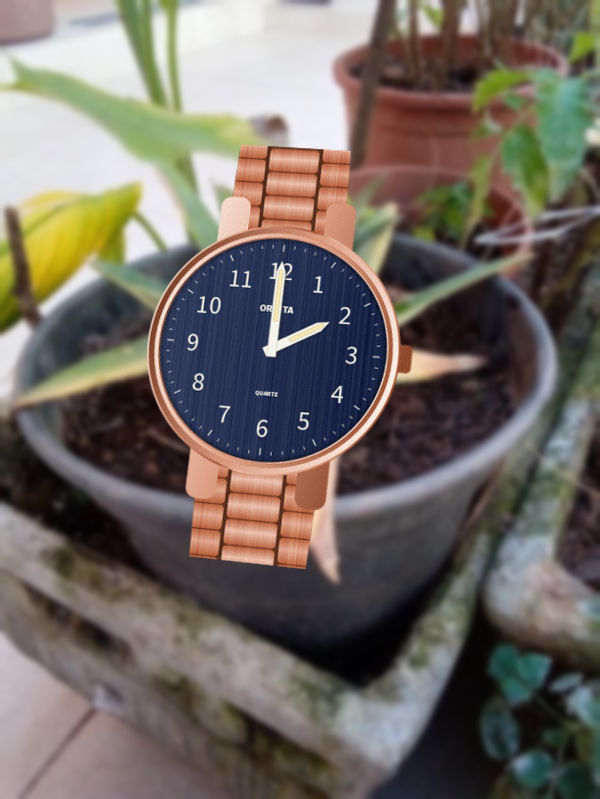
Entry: 2:00
